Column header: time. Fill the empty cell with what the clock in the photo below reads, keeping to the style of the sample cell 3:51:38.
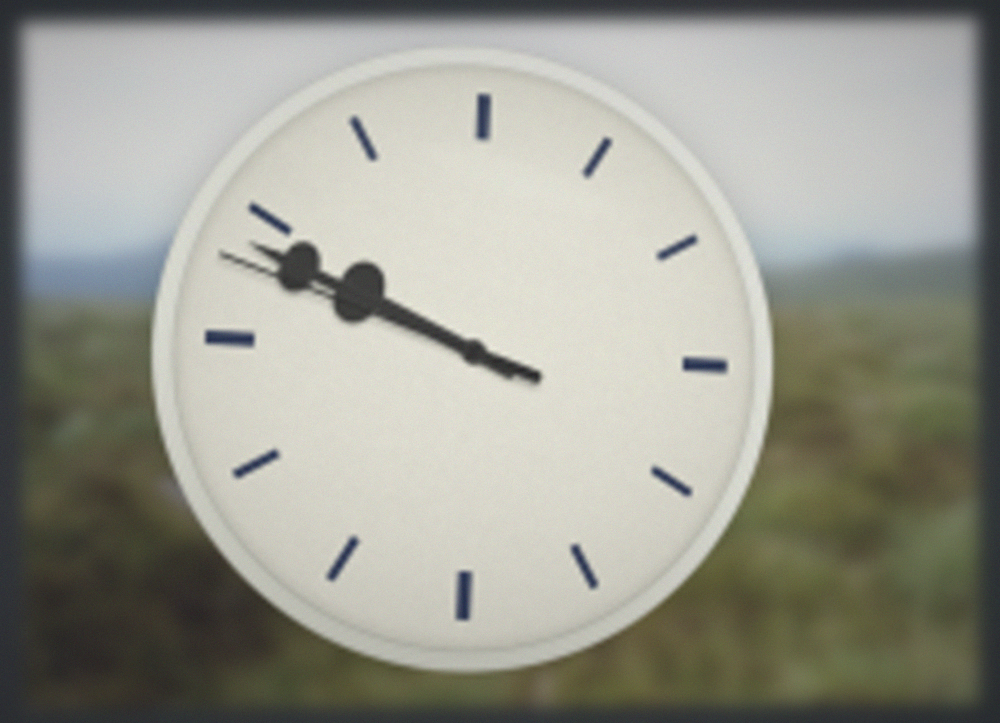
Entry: 9:48:48
